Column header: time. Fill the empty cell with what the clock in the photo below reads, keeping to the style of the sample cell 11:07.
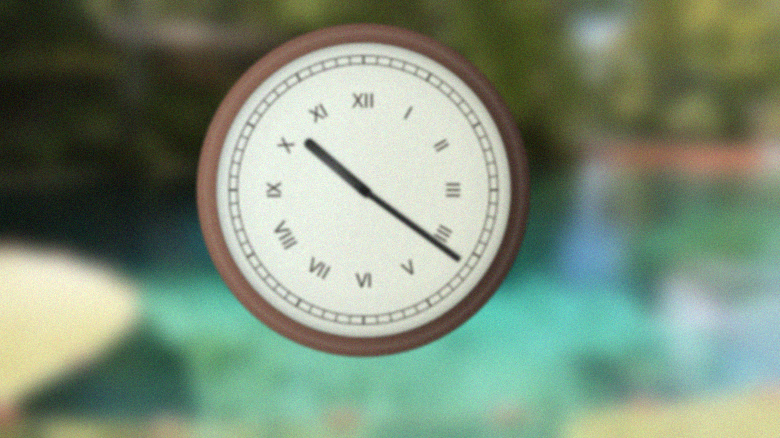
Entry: 10:21
